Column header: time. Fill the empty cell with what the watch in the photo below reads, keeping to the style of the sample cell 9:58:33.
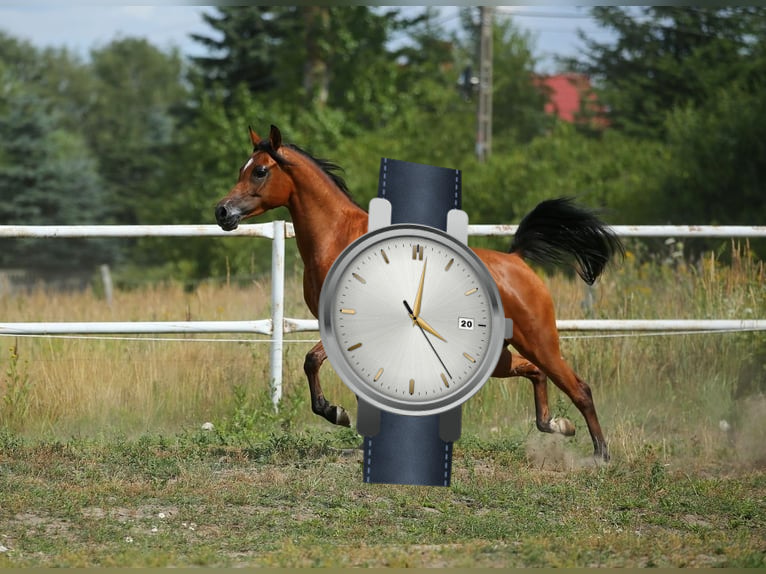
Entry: 4:01:24
